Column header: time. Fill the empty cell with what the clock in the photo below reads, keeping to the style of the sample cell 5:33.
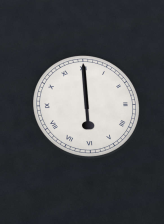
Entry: 6:00
